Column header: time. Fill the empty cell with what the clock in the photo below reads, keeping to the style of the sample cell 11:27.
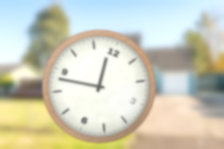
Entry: 11:43
